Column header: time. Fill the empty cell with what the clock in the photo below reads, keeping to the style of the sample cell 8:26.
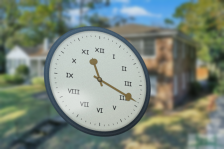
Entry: 11:19
